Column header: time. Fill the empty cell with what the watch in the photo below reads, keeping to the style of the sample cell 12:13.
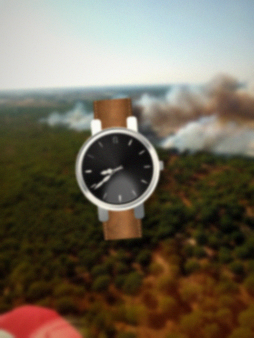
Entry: 8:39
